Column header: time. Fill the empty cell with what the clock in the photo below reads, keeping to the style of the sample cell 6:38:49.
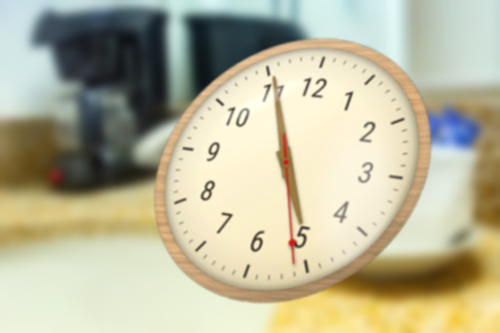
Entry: 4:55:26
